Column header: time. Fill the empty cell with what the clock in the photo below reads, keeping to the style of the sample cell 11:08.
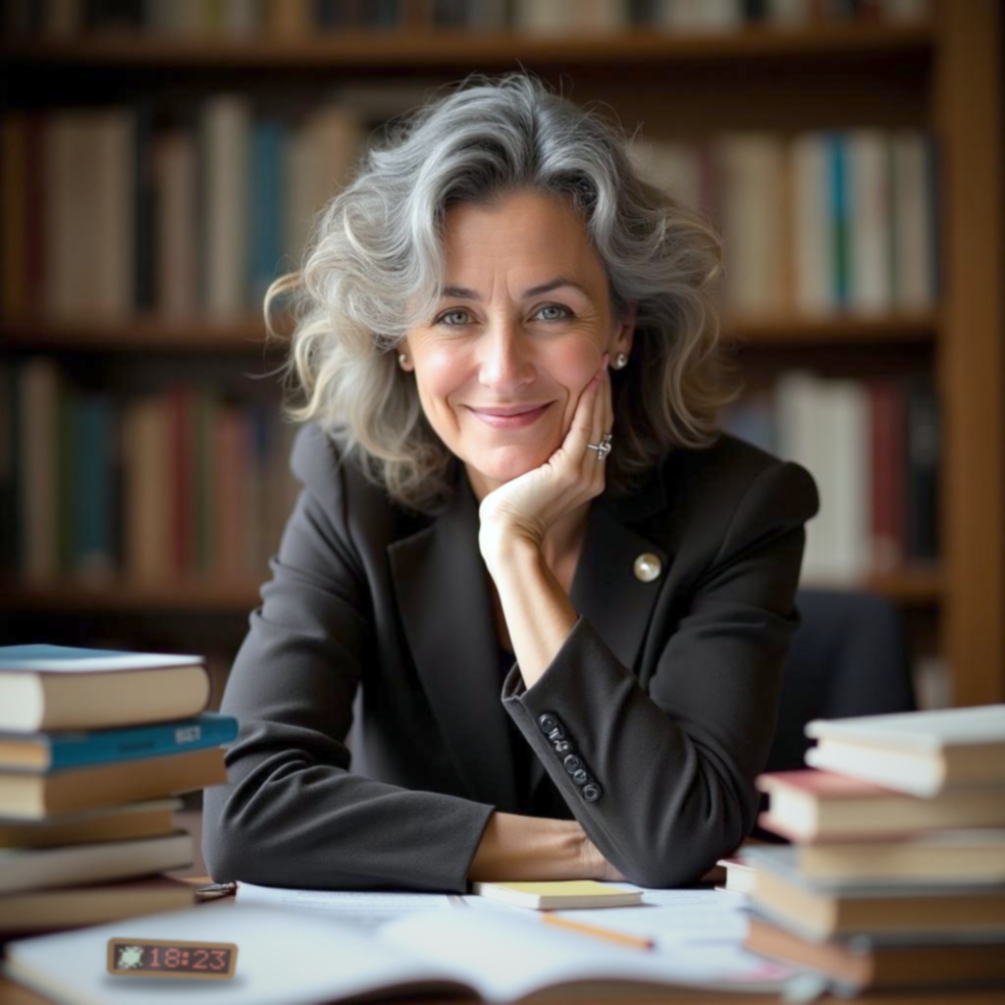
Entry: 18:23
